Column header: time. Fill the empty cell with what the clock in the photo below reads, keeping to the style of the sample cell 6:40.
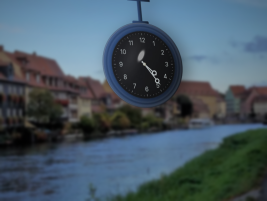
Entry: 4:24
